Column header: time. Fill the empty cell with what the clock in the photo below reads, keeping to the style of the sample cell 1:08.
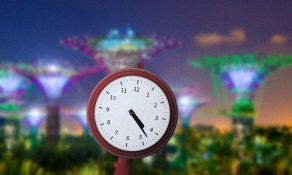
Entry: 4:23
